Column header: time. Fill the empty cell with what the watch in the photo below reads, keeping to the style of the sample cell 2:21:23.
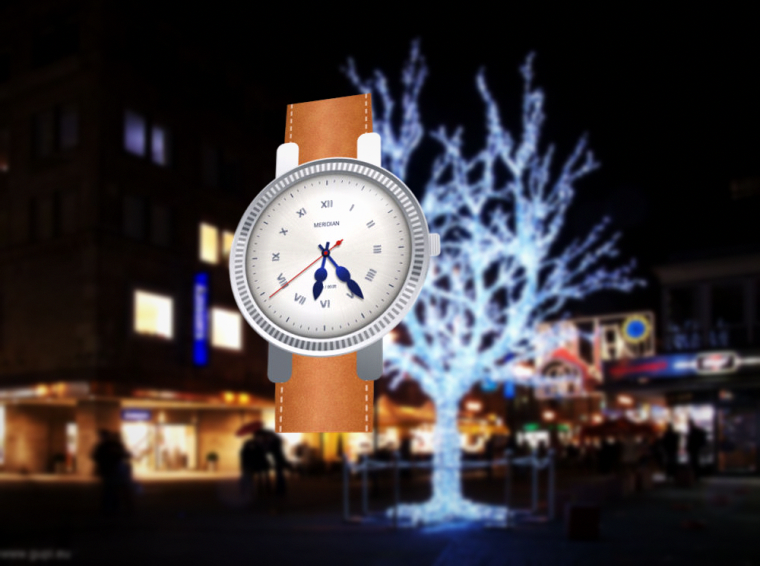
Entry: 6:23:39
